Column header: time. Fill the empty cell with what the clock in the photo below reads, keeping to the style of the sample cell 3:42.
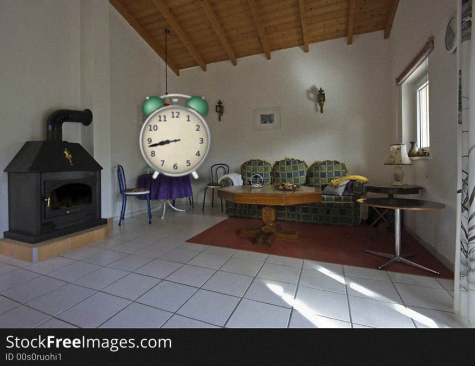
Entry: 8:43
